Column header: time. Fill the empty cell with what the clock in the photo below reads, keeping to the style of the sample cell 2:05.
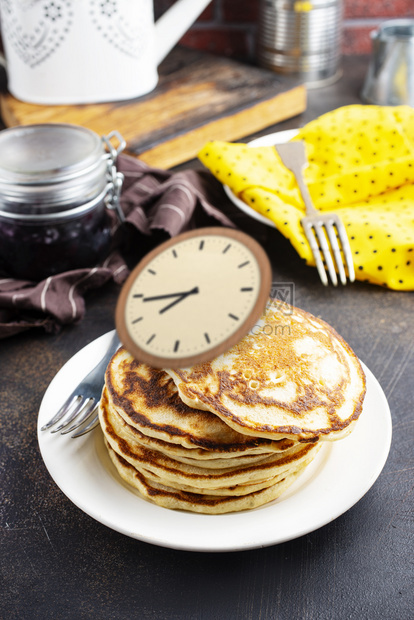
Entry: 7:44
